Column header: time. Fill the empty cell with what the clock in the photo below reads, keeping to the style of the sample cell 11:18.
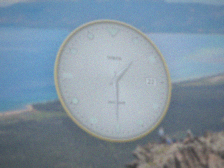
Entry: 1:30
